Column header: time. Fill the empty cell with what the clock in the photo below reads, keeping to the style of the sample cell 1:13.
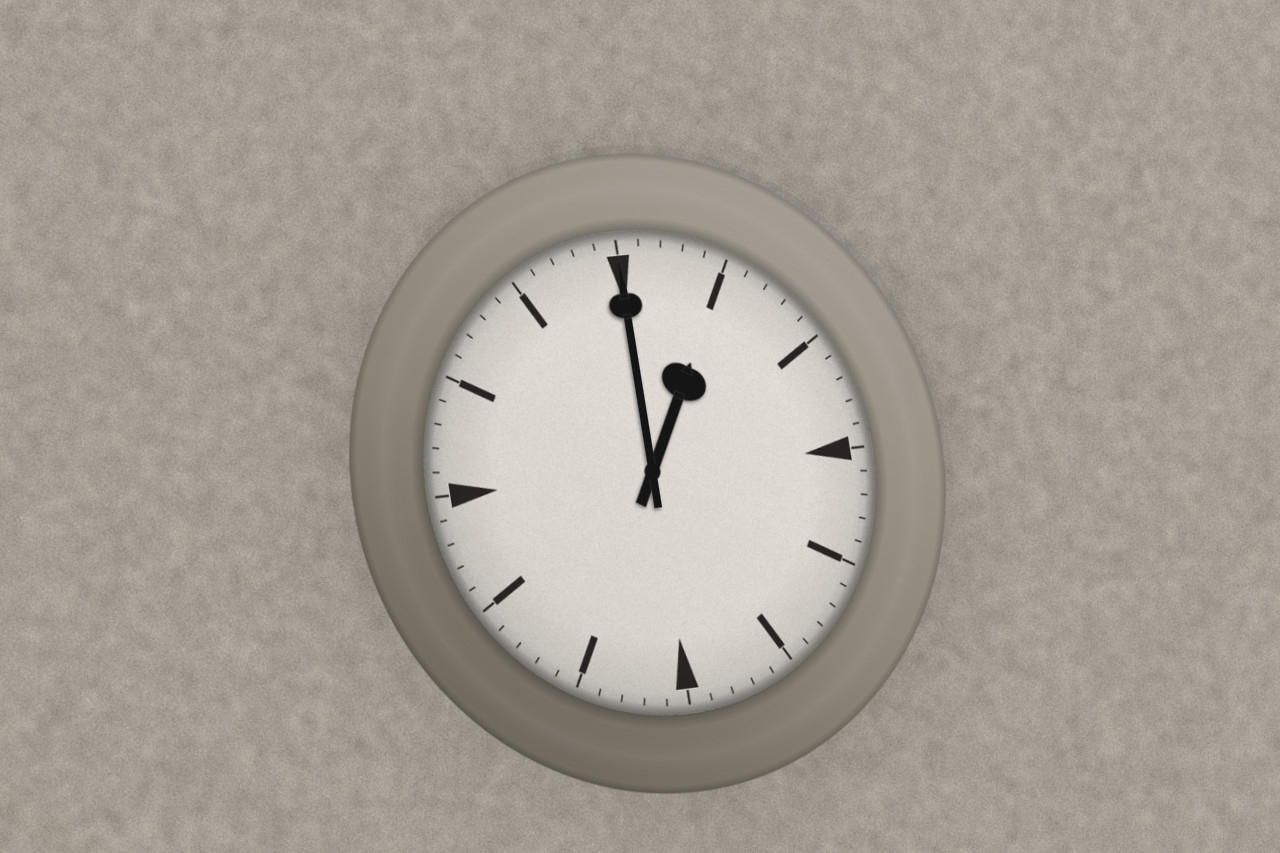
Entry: 1:00
